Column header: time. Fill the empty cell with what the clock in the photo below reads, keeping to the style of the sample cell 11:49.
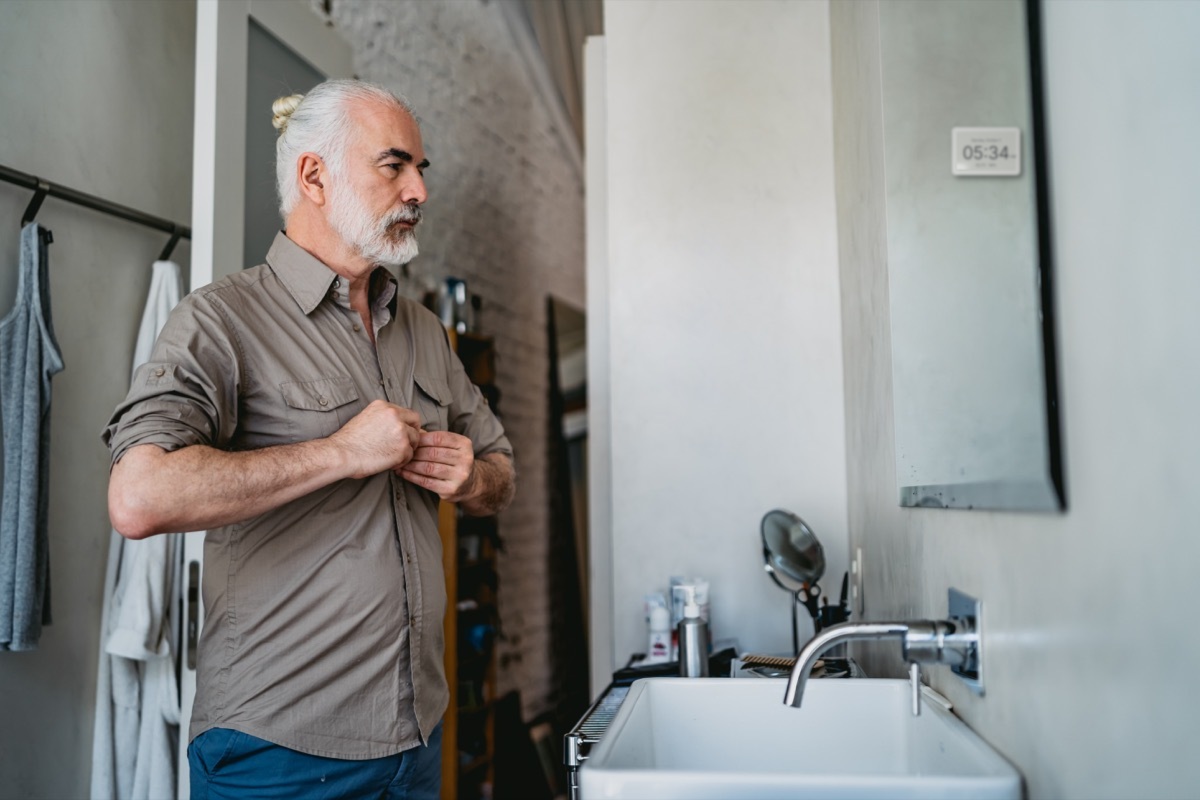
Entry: 5:34
